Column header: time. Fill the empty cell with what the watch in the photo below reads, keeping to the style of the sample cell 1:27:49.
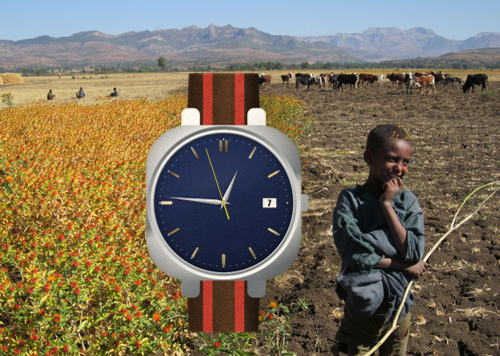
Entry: 12:45:57
